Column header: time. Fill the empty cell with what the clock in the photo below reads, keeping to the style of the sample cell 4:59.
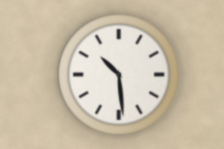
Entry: 10:29
